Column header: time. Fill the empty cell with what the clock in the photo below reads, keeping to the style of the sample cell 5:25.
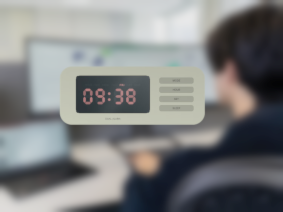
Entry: 9:38
